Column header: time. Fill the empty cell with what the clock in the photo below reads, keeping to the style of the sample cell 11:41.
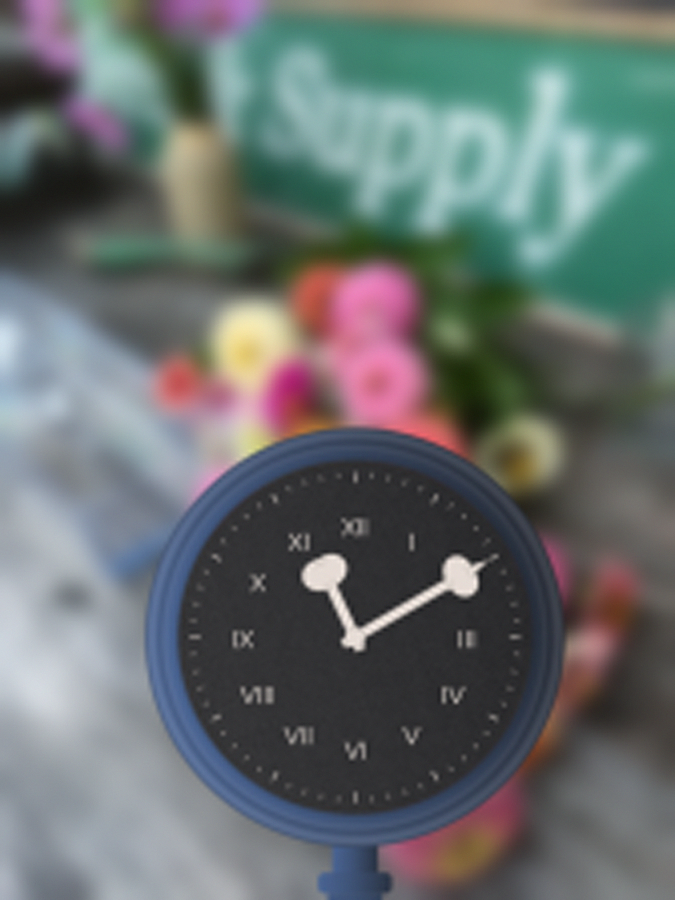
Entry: 11:10
